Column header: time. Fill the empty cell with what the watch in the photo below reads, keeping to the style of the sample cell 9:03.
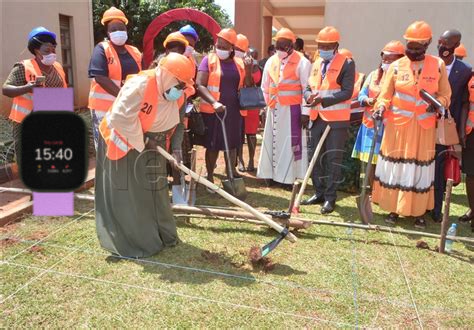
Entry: 15:40
